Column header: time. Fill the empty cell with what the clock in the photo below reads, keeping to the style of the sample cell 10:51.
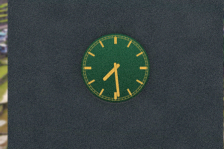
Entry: 7:29
